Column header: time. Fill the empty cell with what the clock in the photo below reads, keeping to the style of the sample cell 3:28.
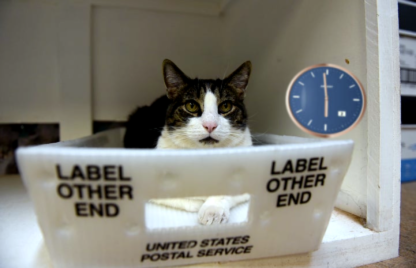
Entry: 5:59
